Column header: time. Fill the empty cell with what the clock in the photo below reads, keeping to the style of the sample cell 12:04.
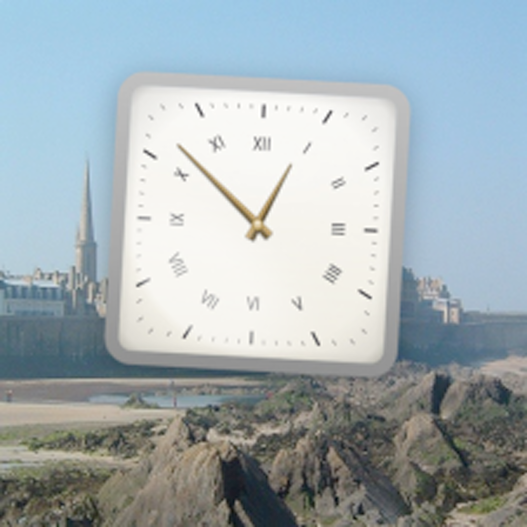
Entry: 12:52
